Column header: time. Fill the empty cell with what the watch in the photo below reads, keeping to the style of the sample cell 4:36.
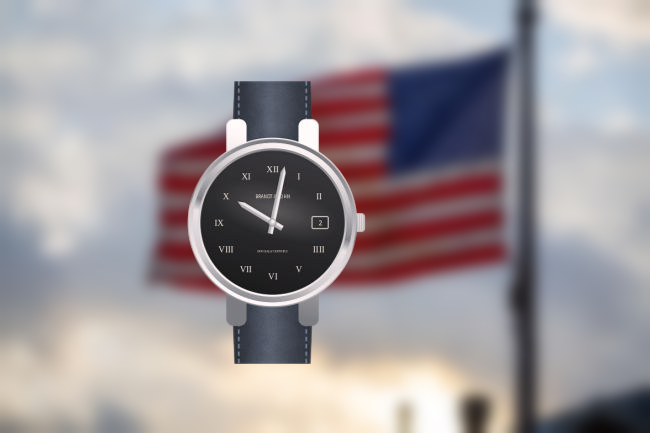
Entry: 10:02
